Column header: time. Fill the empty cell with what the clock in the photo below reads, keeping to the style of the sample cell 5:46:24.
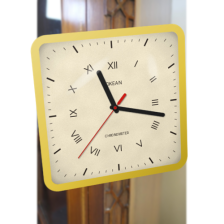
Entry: 11:17:37
